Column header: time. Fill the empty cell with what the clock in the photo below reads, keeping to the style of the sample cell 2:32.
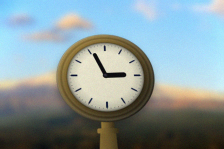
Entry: 2:56
